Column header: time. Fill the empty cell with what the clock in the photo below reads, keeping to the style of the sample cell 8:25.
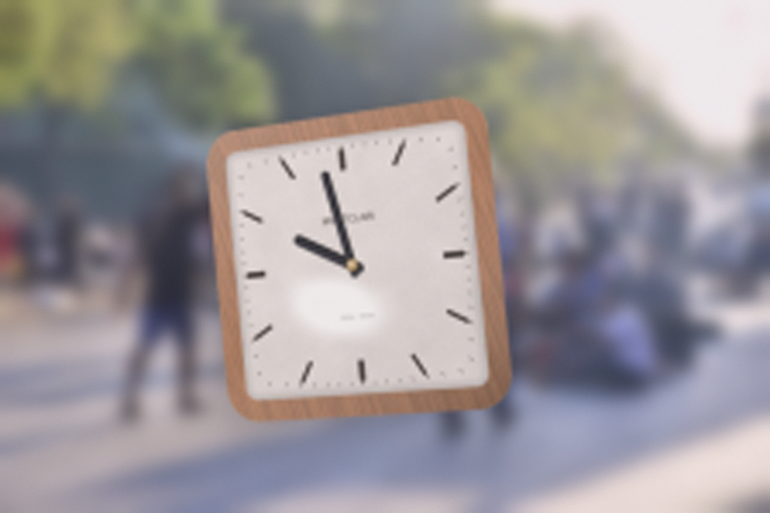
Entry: 9:58
